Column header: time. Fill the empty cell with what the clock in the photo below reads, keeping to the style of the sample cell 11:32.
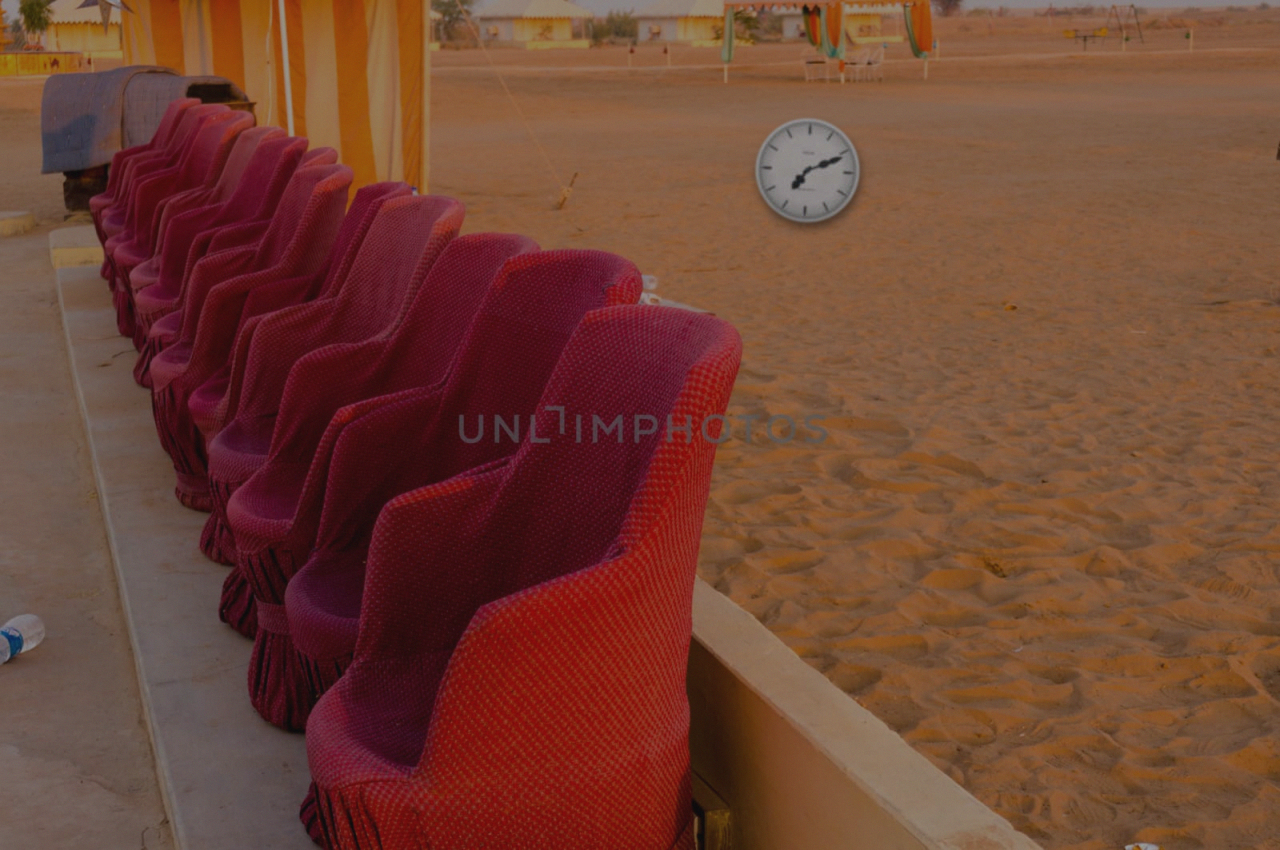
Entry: 7:11
